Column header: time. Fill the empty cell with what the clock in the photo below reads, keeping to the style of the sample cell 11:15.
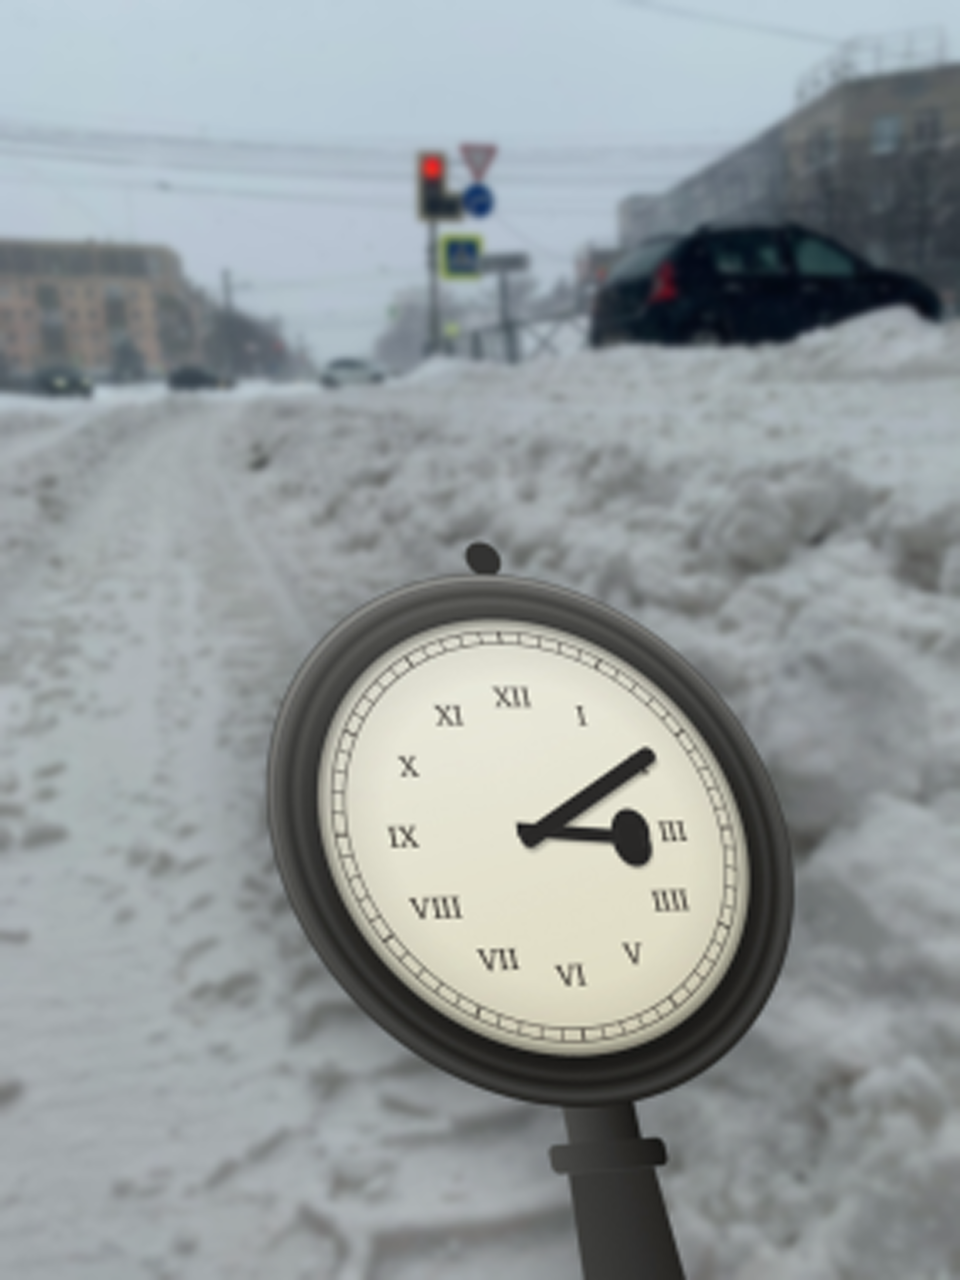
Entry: 3:10
